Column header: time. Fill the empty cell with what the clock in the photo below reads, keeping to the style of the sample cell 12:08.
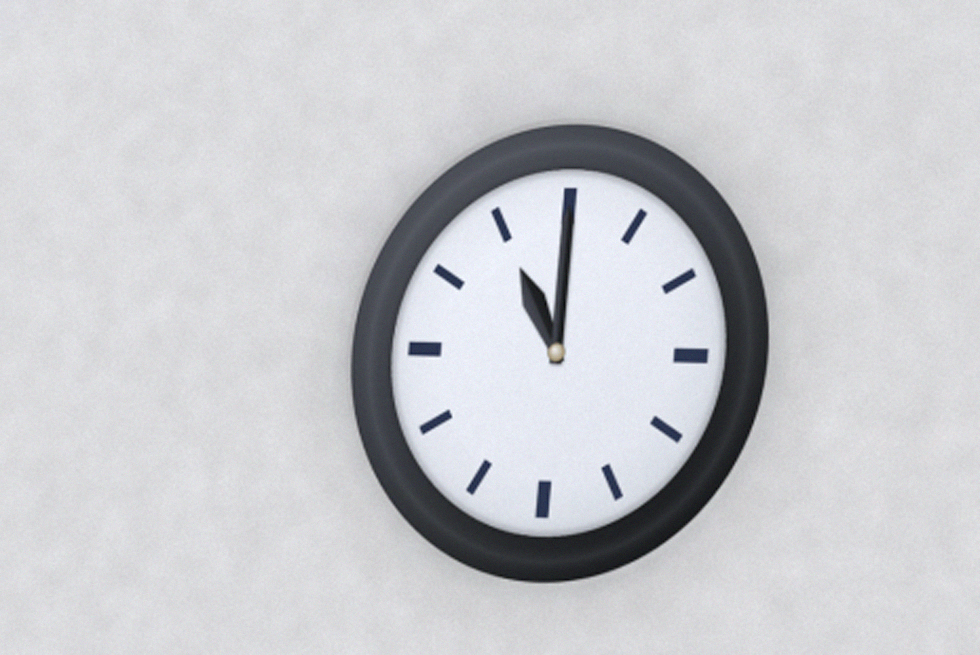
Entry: 11:00
